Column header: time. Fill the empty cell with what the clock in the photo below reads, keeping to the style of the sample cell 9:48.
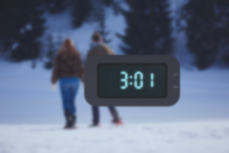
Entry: 3:01
